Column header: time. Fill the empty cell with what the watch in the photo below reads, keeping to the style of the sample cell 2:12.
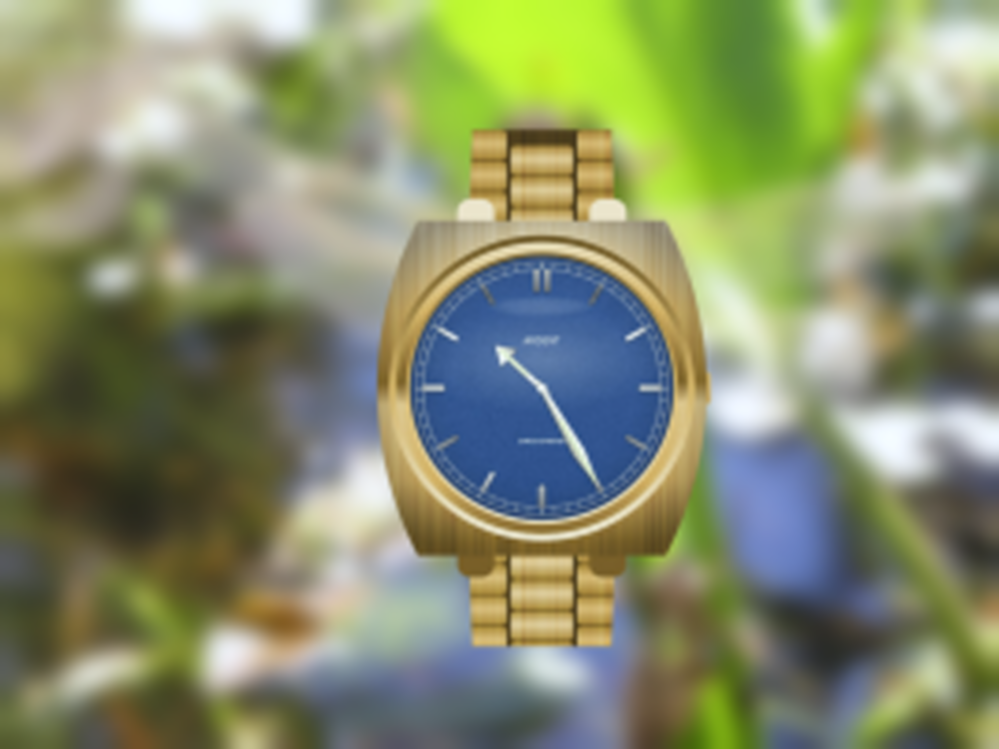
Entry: 10:25
